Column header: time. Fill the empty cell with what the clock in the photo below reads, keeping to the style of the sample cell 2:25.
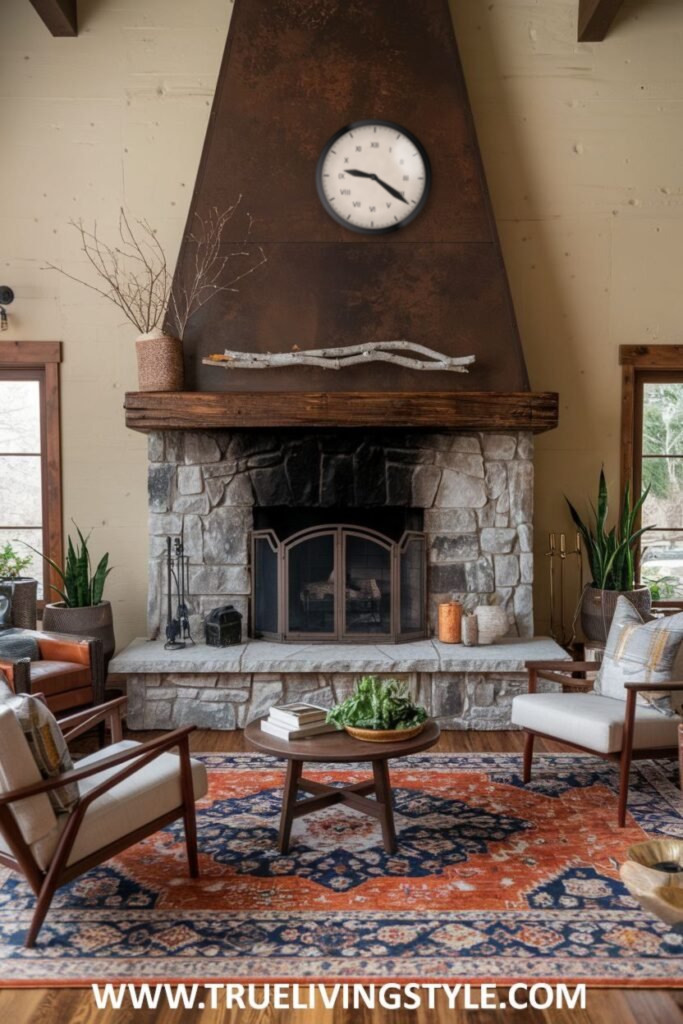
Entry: 9:21
